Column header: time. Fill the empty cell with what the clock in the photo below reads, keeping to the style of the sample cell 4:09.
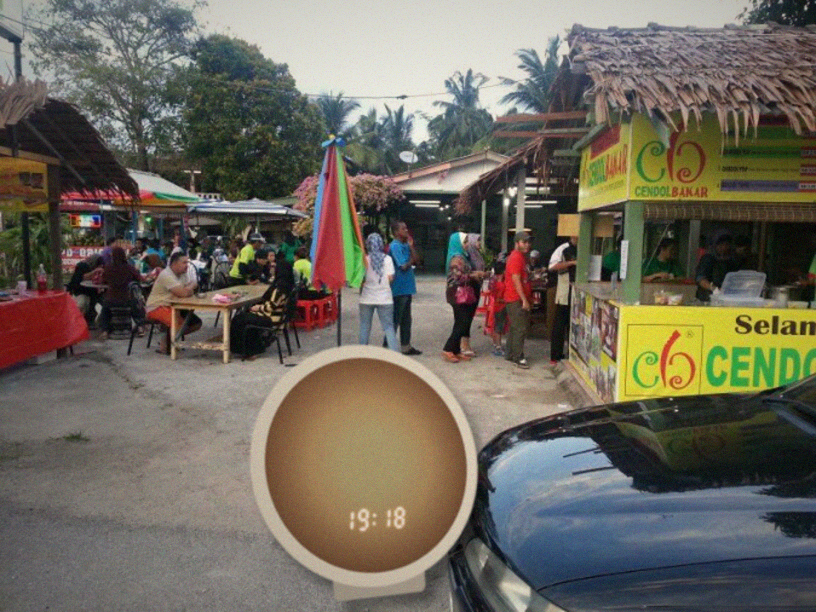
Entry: 19:18
